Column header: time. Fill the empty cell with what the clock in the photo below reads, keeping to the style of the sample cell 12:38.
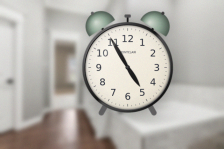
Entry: 4:55
